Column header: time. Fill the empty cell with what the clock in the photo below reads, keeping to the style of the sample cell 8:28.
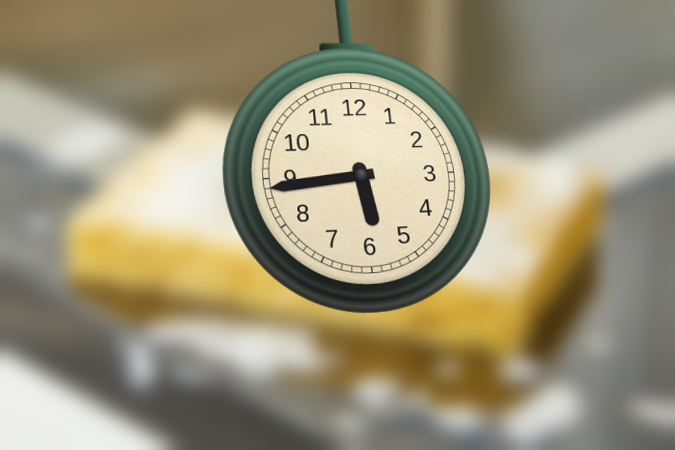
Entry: 5:44
